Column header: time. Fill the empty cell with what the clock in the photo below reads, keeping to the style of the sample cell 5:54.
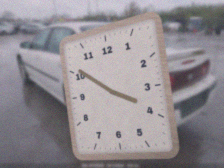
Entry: 3:51
